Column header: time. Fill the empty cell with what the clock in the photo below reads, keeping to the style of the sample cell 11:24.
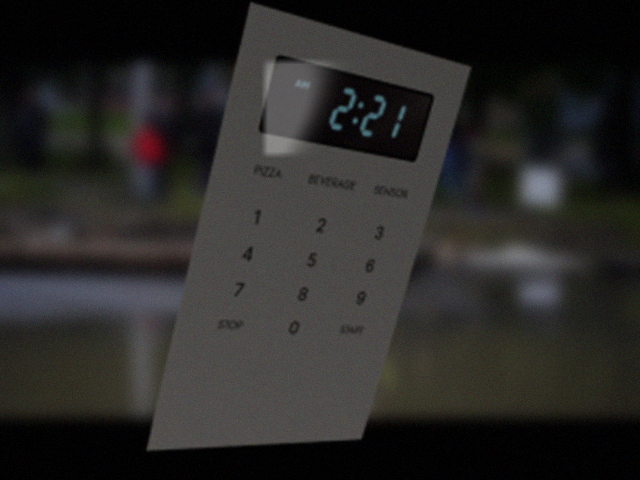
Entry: 2:21
